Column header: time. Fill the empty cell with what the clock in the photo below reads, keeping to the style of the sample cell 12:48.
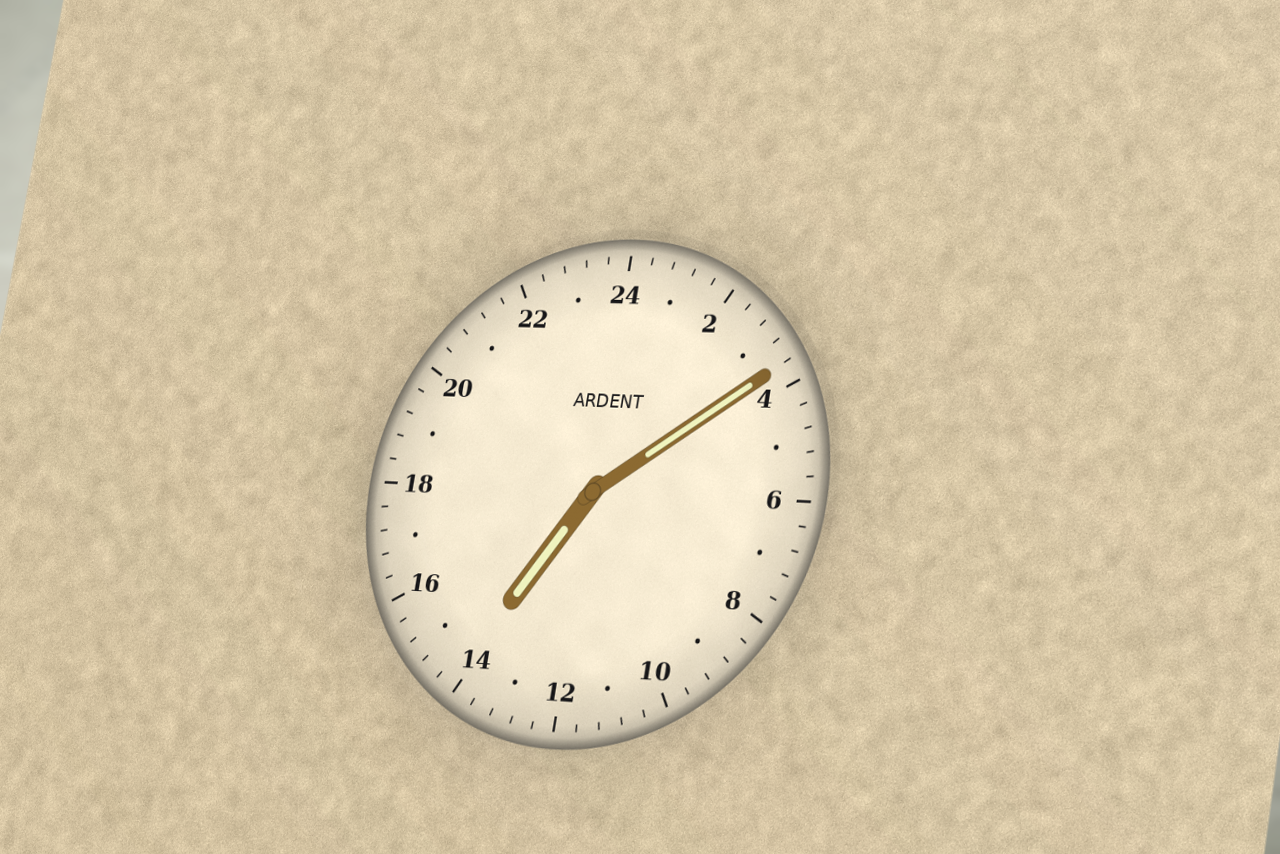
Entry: 14:09
